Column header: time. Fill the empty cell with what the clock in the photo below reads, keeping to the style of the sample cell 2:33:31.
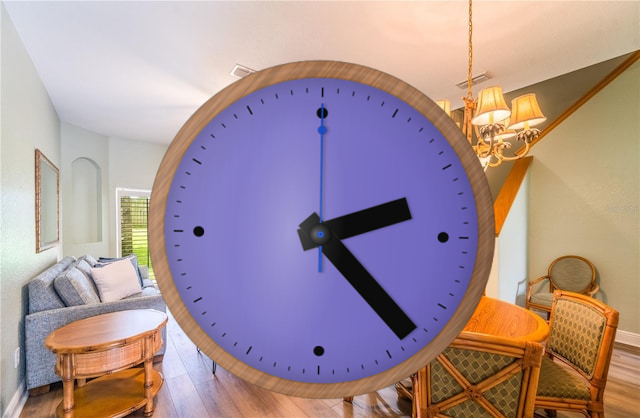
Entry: 2:23:00
